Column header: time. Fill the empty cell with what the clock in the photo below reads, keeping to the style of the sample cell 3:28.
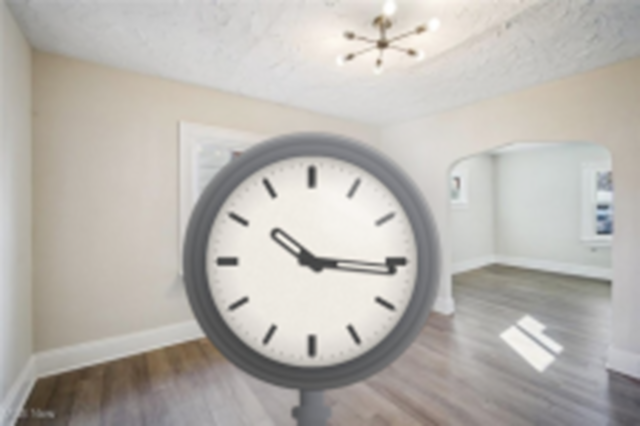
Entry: 10:16
